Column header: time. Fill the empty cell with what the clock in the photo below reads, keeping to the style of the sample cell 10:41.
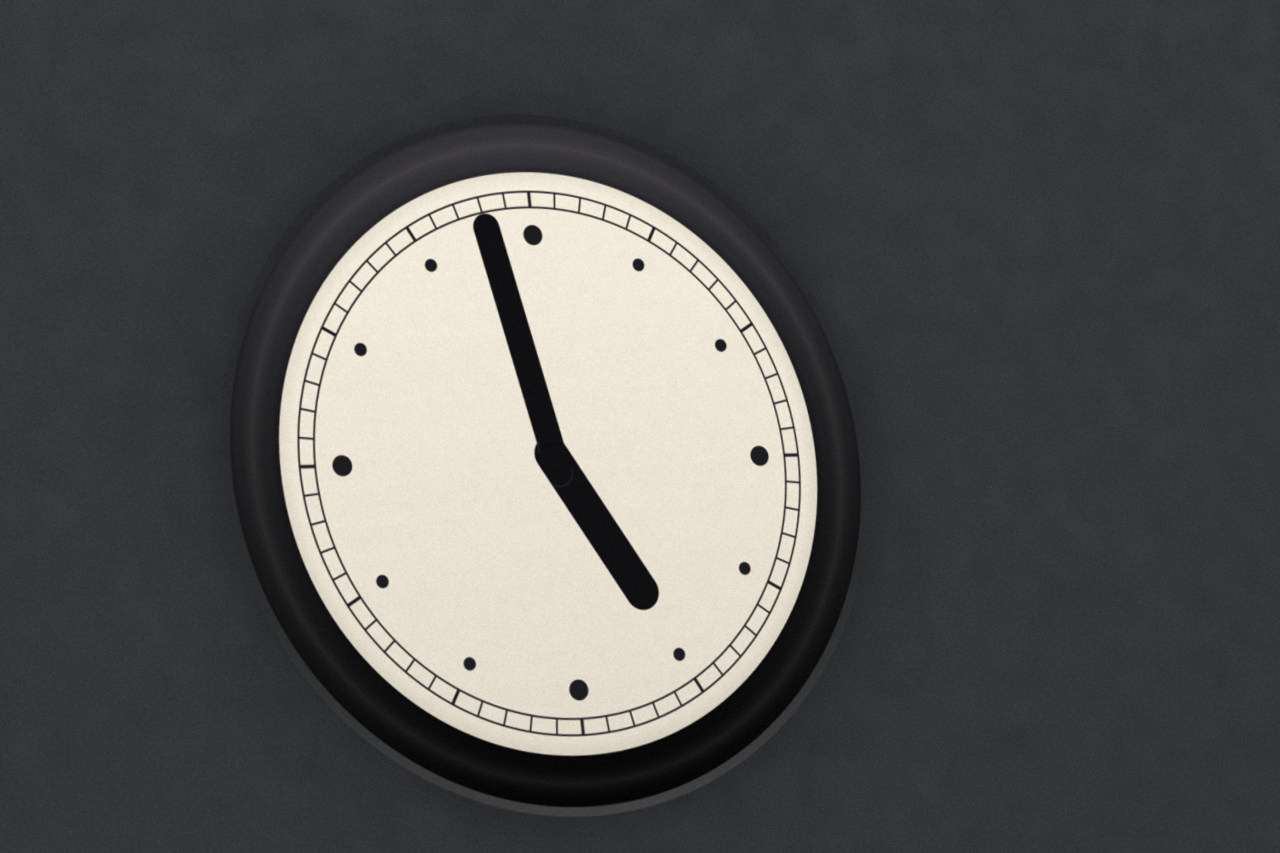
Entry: 4:58
